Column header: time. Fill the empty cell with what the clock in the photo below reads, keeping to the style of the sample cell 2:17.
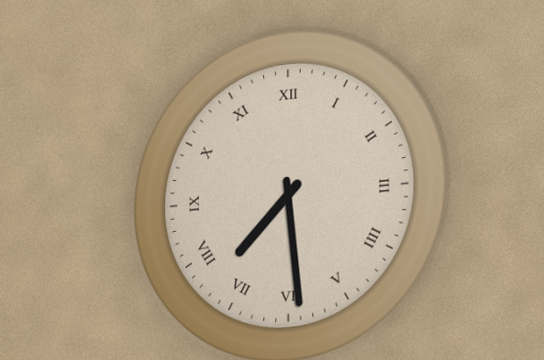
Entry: 7:29
